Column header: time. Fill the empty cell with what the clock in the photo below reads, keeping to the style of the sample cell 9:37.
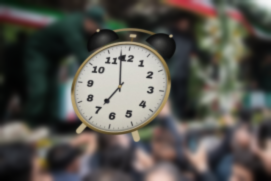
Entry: 6:58
